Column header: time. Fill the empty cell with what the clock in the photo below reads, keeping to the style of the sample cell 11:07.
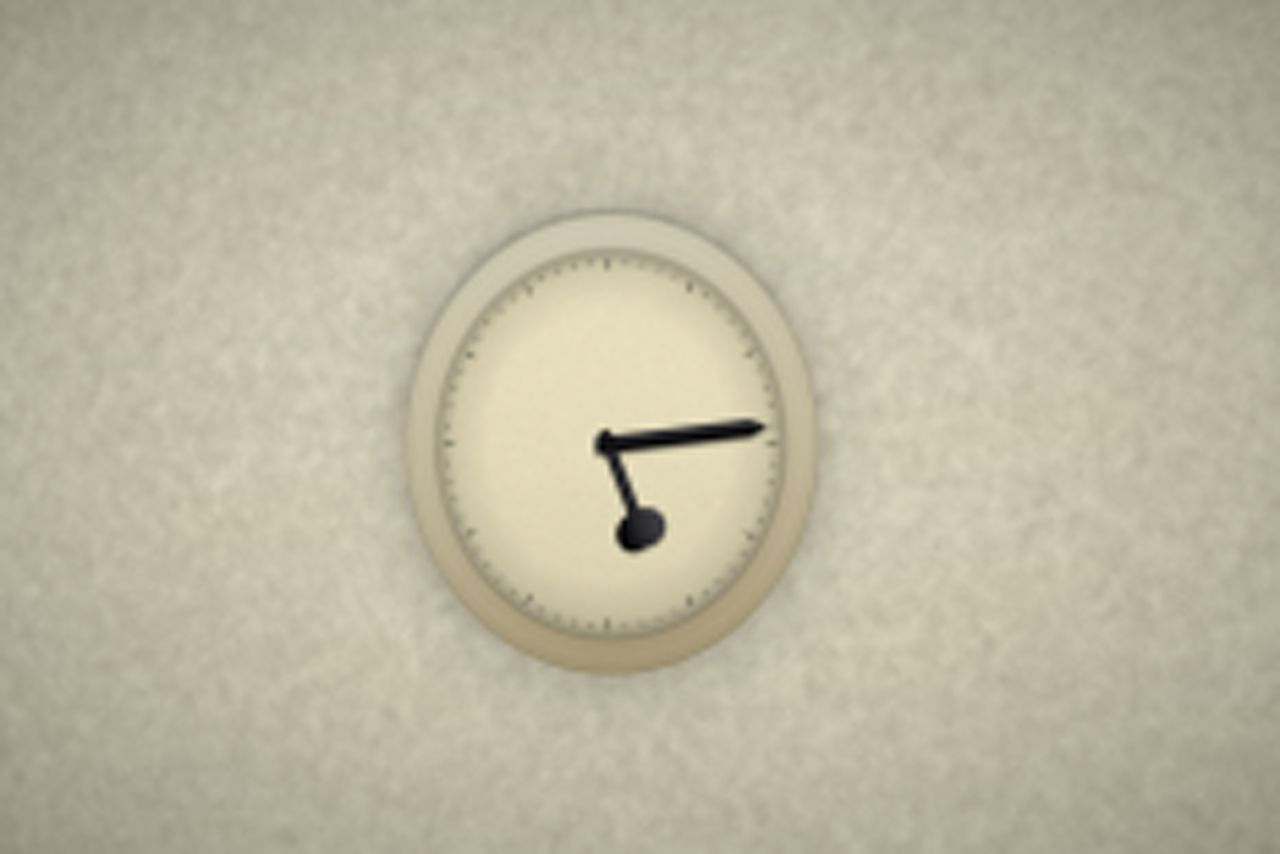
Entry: 5:14
